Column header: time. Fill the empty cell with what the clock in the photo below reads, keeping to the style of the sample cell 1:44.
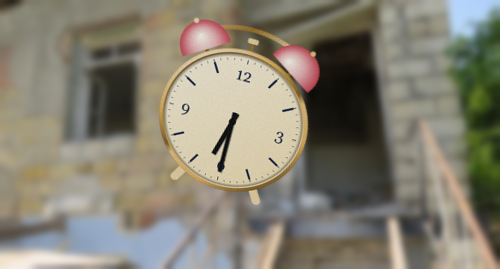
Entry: 6:30
